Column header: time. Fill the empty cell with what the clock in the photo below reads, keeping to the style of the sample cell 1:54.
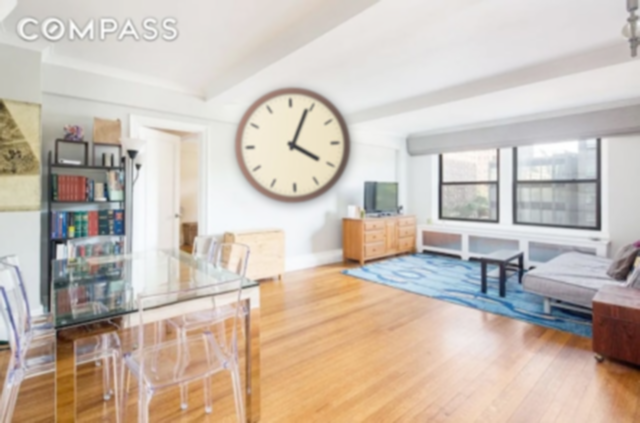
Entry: 4:04
